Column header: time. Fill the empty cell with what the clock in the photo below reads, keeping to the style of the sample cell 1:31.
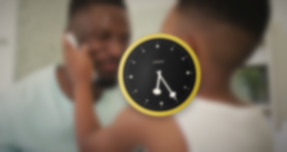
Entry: 6:25
